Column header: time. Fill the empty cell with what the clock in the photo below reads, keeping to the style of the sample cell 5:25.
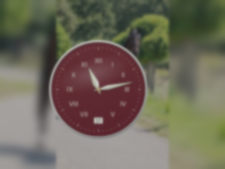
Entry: 11:13
